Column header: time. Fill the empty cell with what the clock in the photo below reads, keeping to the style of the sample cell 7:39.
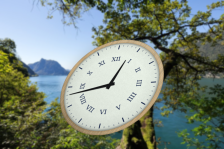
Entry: 12:43
